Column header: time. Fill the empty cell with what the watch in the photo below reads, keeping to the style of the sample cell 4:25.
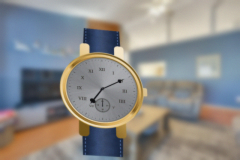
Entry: 7:10
